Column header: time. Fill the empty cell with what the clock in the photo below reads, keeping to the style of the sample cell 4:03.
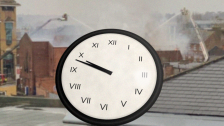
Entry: 9:48
